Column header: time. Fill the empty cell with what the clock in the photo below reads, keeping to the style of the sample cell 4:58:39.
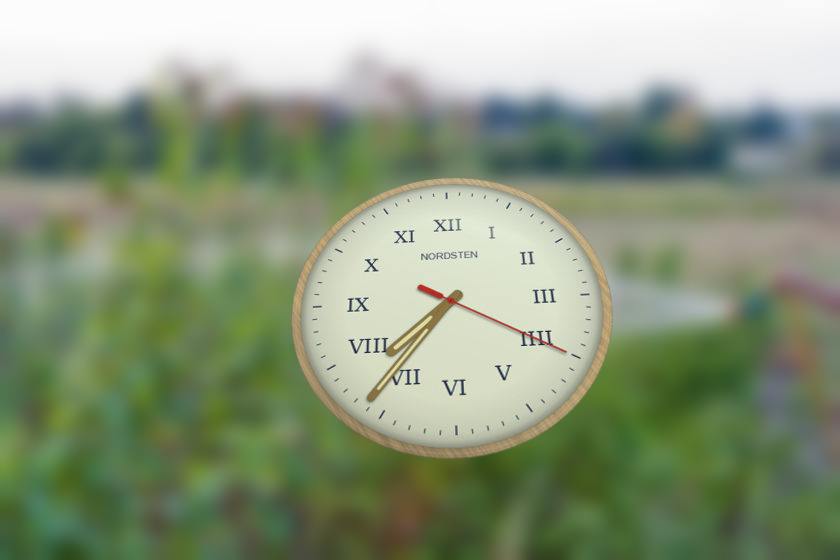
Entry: 7:36:20
